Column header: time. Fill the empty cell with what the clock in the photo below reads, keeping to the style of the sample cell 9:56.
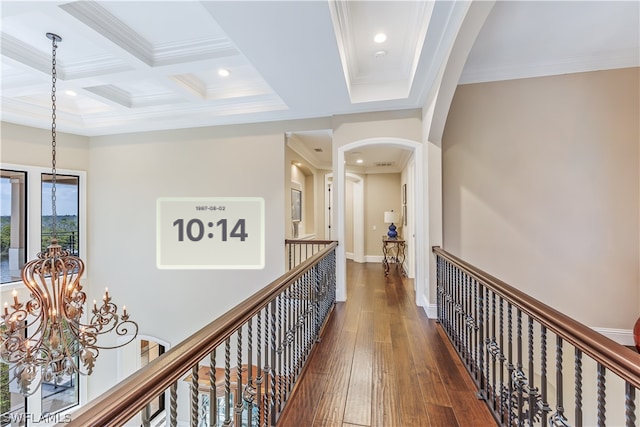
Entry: 10:14
